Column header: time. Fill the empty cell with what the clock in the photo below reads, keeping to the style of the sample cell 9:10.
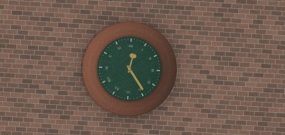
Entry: 12:24
